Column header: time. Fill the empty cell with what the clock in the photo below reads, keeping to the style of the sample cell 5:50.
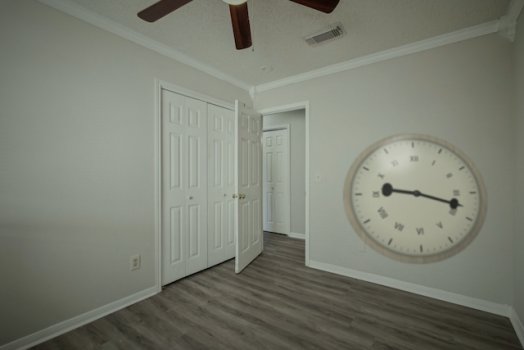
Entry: 9:18
